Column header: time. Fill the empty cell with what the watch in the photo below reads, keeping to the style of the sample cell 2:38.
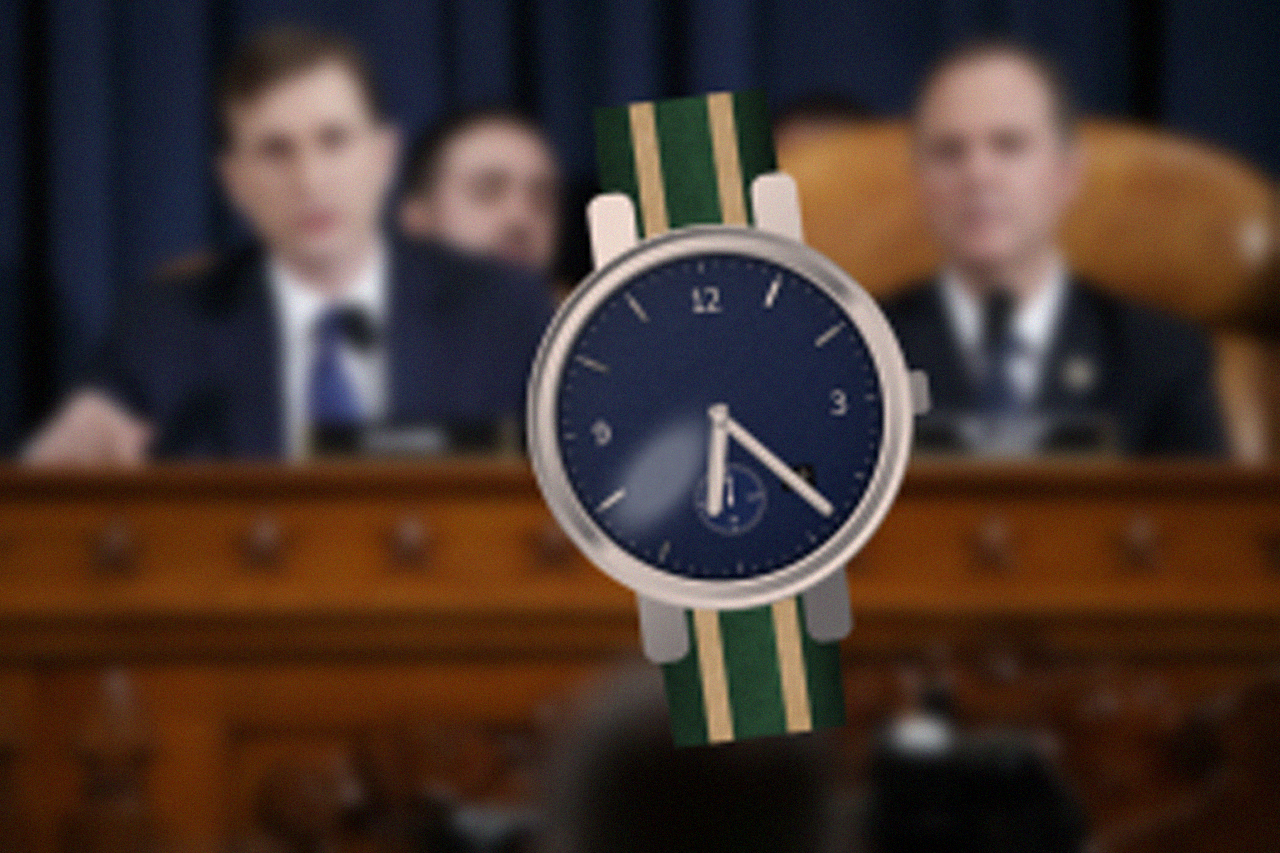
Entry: 6:23
